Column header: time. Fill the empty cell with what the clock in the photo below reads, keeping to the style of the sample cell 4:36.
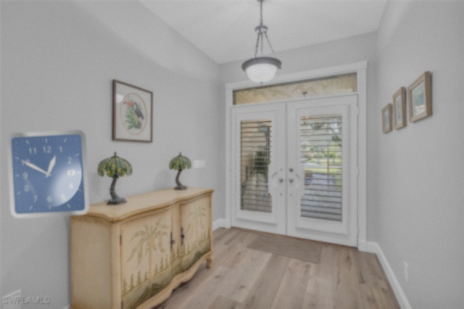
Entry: 12:50
